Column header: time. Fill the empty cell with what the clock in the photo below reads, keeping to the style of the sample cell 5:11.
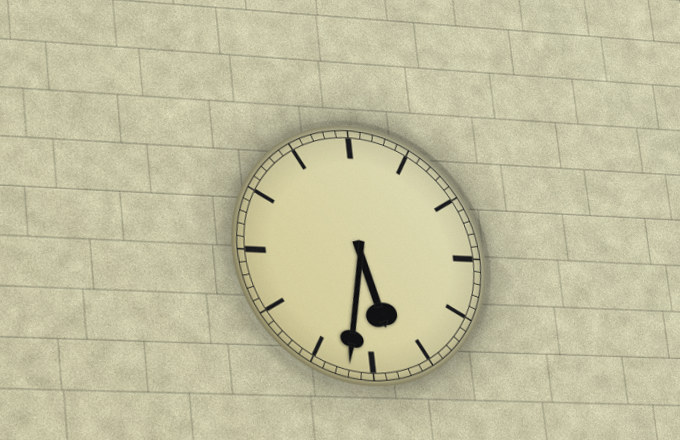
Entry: 5:32
